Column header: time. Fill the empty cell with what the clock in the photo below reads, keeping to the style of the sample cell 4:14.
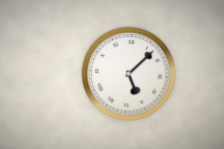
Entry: 5:07
